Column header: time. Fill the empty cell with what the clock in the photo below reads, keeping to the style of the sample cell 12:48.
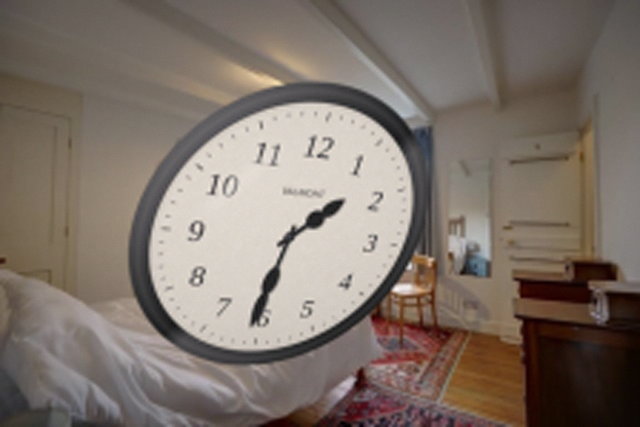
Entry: 1:31
